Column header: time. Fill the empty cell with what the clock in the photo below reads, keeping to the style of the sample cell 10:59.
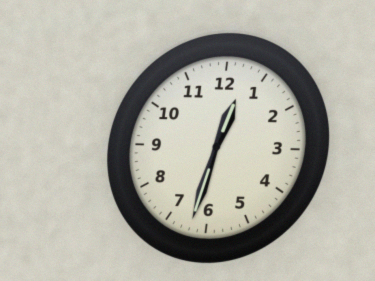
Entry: 12:32
